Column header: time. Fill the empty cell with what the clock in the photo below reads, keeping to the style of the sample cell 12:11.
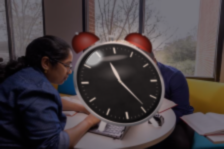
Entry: 11:24
